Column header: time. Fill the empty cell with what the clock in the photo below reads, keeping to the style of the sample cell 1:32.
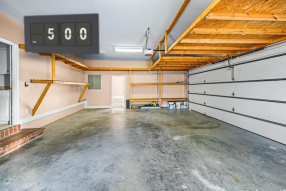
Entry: 5:00
